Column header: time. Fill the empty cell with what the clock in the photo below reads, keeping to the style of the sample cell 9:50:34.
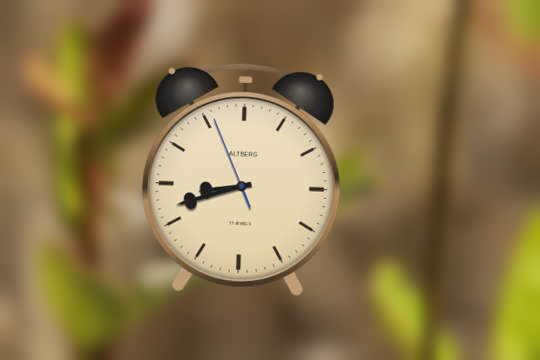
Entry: 8:41:56
